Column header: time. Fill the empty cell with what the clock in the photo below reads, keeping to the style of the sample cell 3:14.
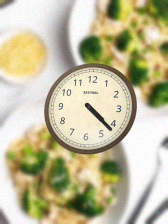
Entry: 4:22
